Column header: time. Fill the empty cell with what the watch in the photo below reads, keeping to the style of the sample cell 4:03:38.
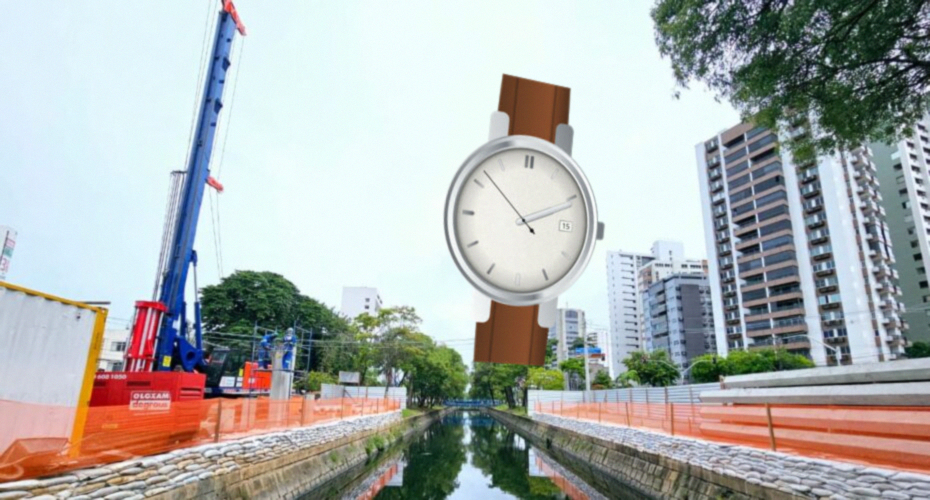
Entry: 2:10:52
